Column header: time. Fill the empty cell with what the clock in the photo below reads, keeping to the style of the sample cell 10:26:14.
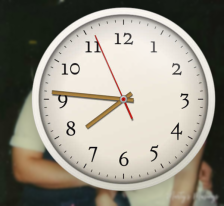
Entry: 7:45:56
